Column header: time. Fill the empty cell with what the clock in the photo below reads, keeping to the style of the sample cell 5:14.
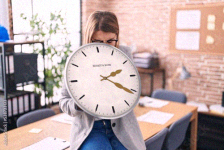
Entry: 2:21
